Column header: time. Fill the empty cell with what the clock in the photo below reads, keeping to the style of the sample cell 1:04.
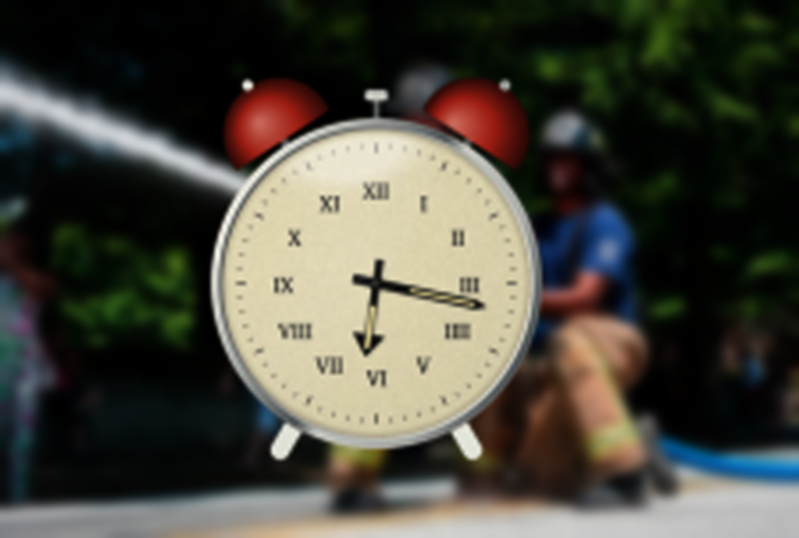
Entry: 6:17
